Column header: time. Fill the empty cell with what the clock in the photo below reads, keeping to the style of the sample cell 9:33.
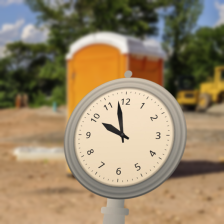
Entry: 9:58
